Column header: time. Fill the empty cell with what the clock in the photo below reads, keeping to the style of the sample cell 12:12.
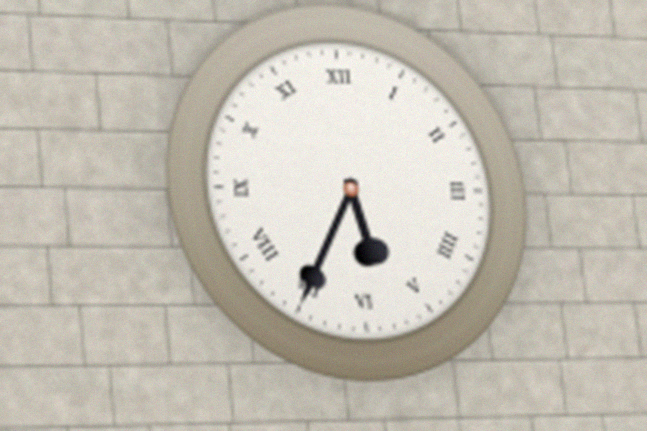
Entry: 5:35
